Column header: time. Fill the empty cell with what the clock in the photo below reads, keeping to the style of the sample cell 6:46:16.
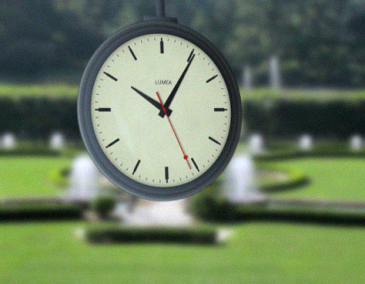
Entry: 10:05:26
